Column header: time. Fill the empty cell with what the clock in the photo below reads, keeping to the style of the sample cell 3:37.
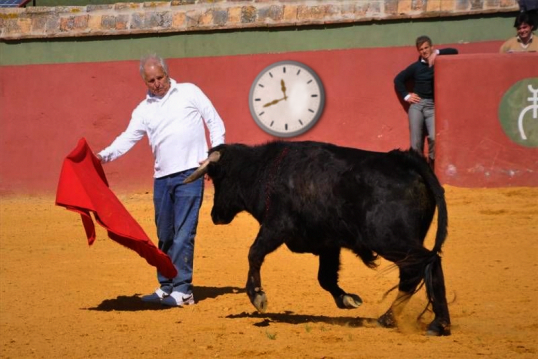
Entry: 11:42
